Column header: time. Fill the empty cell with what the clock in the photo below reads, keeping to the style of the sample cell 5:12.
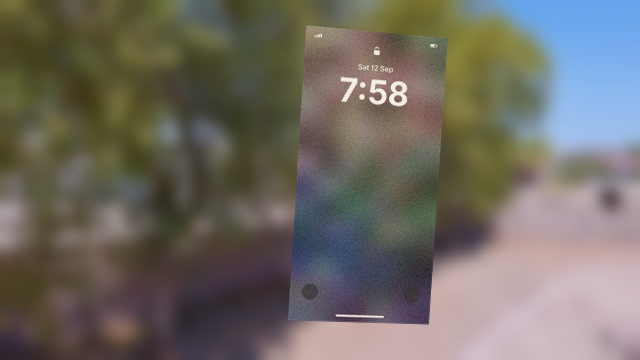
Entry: 7:58
